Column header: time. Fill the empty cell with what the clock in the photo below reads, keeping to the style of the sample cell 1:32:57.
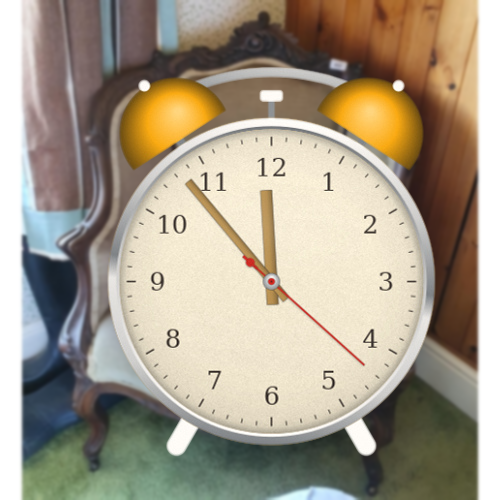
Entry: 11:53:22
